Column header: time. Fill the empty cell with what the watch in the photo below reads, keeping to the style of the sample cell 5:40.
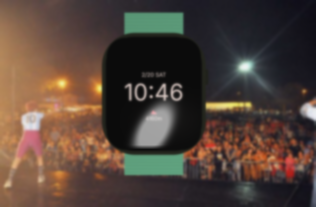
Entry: 10:46
